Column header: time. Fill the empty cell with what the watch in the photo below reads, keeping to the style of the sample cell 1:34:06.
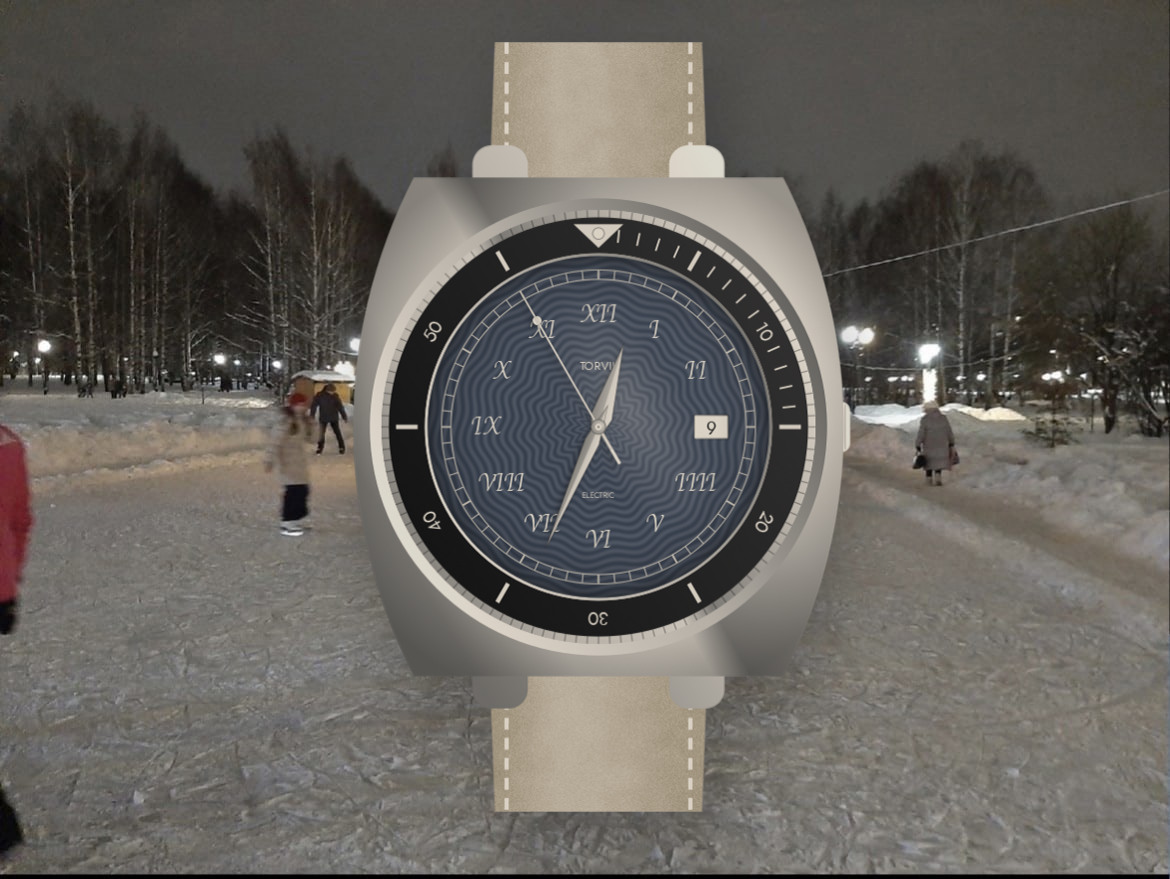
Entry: 12:33:55
